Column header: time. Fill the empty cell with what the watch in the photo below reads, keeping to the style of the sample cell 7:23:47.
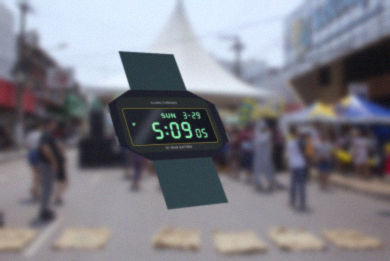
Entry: 5:09:05
